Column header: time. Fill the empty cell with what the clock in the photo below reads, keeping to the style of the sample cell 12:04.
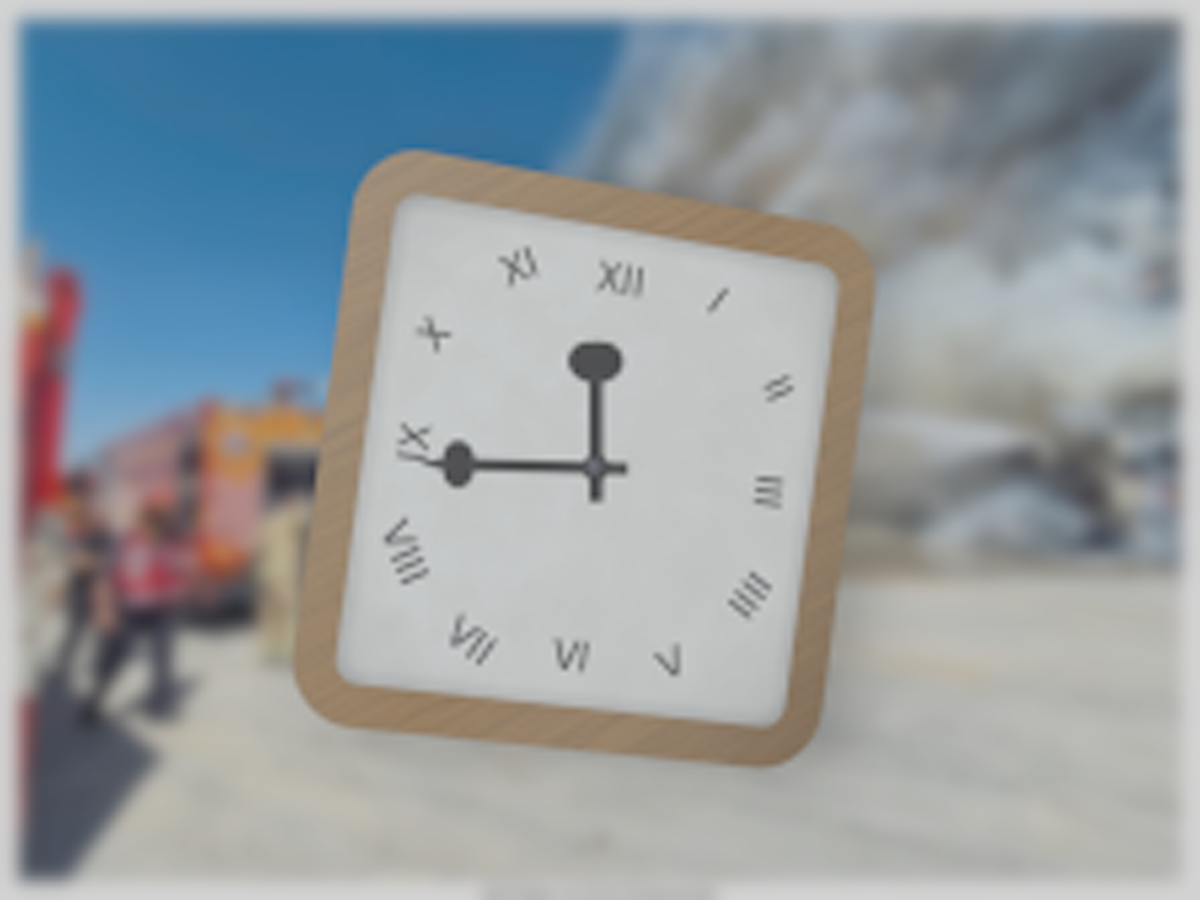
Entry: 11:44
